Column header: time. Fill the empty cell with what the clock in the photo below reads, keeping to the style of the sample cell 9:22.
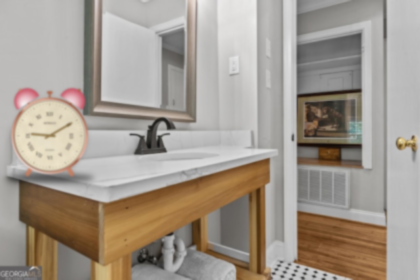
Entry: 9:10
